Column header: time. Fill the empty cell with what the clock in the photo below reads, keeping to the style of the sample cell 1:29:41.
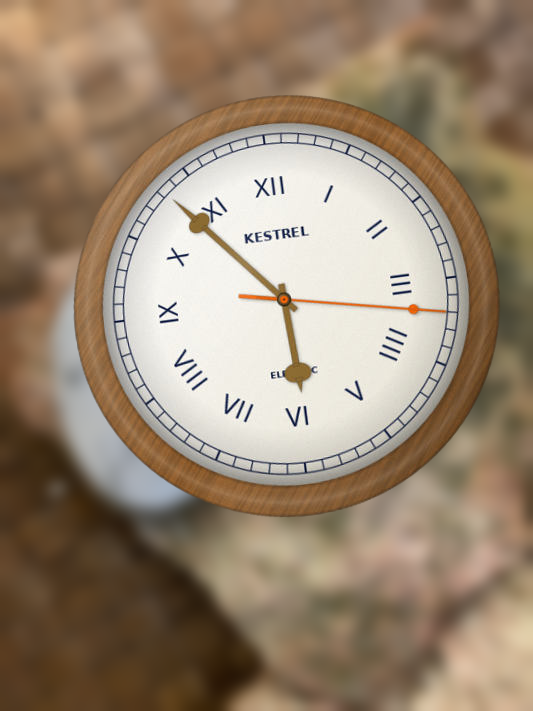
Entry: 5:53:17
